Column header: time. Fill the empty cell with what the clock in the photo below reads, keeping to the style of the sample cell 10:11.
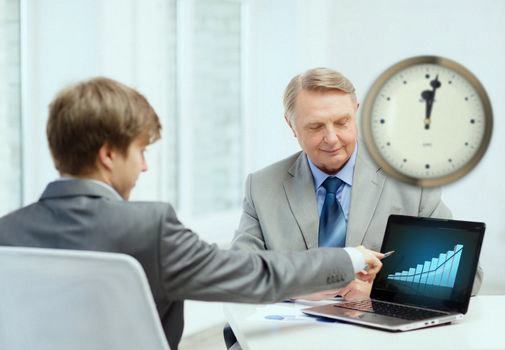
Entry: 12:02
